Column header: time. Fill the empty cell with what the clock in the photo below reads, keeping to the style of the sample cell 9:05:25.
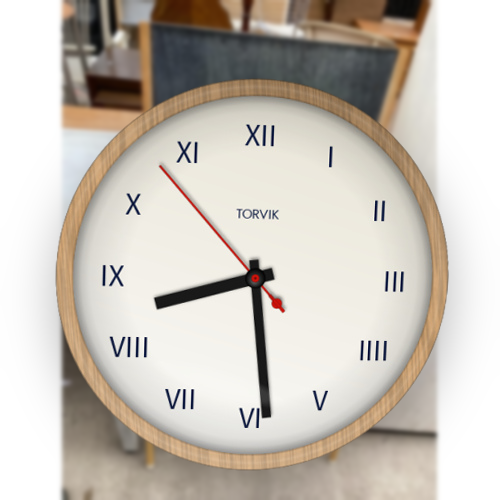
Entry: 8:28:53
